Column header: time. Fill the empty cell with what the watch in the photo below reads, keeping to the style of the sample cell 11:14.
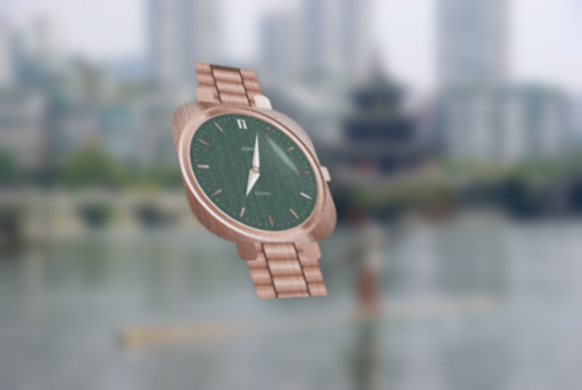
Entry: 7:03
